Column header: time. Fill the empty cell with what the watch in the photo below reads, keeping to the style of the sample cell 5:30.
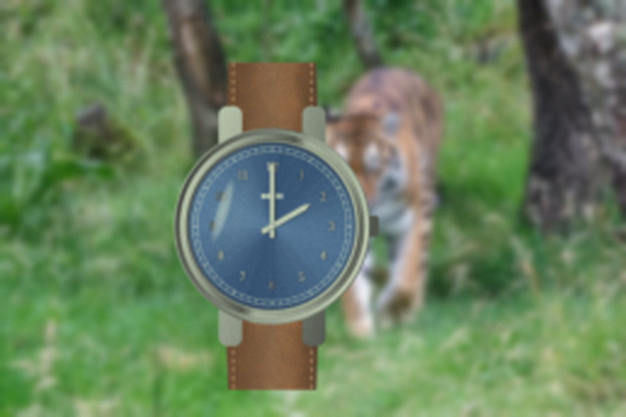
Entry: 2:00
